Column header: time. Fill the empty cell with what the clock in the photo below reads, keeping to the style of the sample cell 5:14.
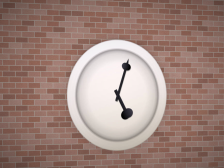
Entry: 5:03
